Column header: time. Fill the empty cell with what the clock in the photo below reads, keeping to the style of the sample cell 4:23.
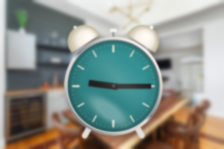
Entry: 9:15
